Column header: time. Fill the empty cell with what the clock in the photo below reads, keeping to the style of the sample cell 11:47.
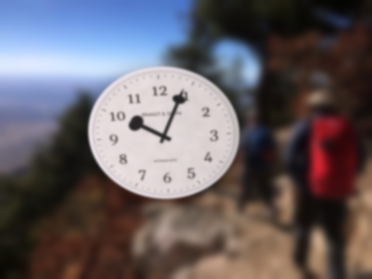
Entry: 10:04
